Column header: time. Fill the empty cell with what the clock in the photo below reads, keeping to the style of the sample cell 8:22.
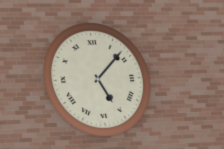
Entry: 5:08
